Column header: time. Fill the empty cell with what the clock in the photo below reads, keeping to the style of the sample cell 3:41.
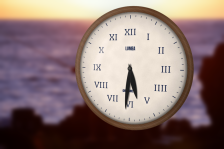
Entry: 5:31
